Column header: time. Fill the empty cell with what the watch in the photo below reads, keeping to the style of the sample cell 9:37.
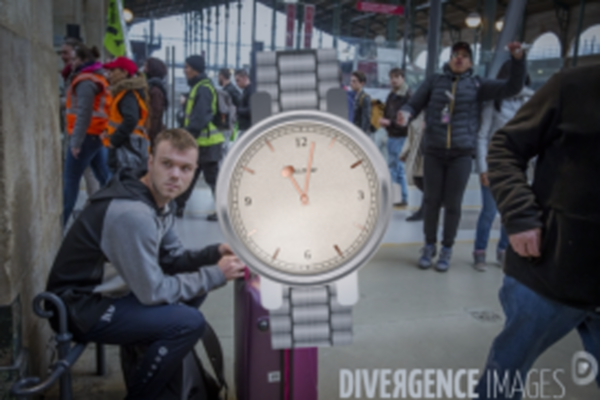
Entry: 11:02
